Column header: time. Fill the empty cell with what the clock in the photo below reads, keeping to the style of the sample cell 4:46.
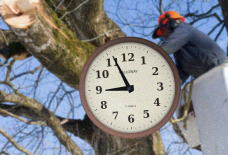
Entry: 8:56
